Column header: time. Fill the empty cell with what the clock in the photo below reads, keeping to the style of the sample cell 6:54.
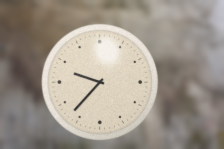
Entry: 9:37
